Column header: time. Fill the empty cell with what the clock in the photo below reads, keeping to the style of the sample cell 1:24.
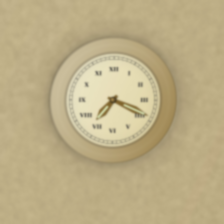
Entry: 7:19
